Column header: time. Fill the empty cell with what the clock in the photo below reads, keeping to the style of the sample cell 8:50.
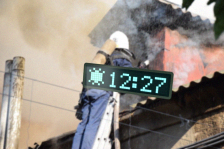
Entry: 12:27
